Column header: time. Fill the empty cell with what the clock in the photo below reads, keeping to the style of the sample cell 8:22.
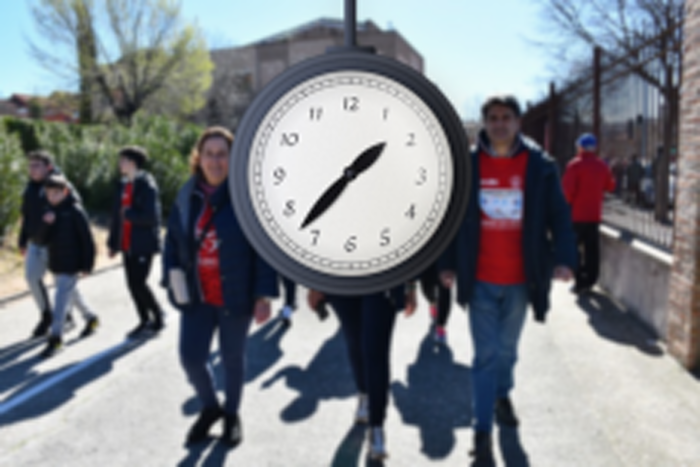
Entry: 1:37
